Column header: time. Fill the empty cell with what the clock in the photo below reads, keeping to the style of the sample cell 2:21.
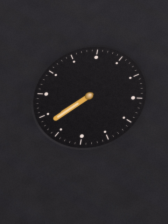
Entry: 7:38
